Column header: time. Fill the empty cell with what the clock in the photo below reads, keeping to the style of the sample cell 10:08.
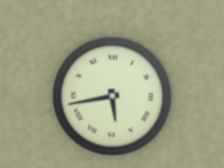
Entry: 5:43
